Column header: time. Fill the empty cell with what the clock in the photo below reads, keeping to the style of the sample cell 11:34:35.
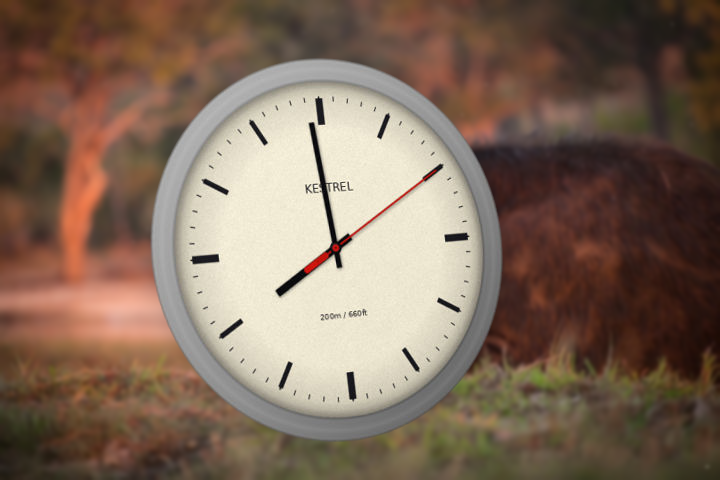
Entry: 7:59:10
